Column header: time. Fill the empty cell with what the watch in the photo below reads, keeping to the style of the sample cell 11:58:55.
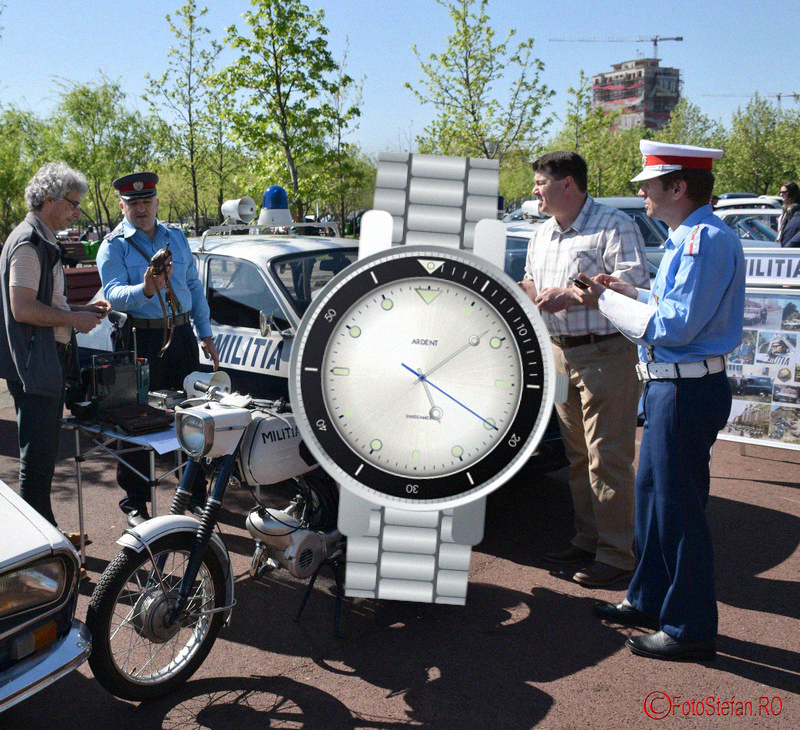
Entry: 5:08:20
